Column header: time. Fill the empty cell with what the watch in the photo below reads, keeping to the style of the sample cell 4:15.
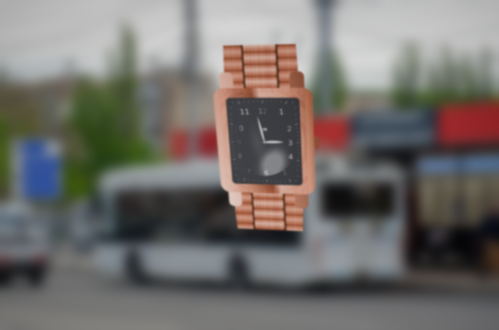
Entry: 2:58
